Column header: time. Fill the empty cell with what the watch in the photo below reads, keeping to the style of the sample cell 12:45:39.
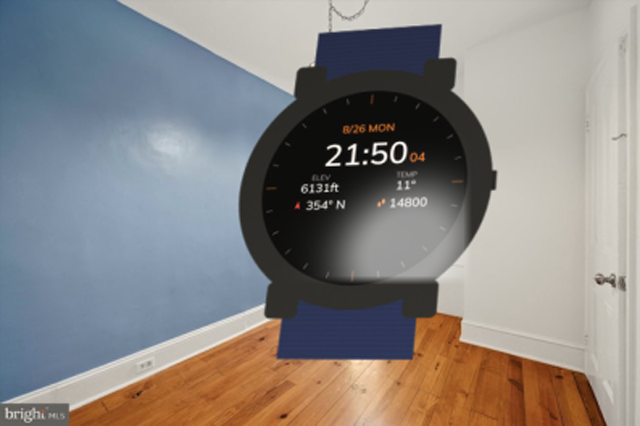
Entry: 21:50:04
